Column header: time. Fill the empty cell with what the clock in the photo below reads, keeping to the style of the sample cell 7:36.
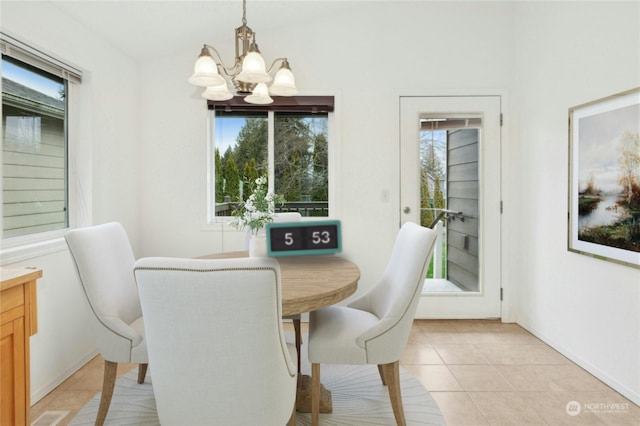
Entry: 5:53
